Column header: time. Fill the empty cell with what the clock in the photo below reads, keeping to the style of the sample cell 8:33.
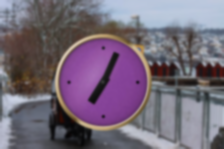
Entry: 7:04
